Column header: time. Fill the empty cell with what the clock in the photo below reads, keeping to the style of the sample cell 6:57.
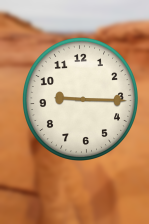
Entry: 9:16
